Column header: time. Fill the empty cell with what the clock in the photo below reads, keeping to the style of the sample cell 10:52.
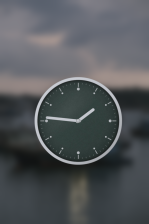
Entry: 1:46
